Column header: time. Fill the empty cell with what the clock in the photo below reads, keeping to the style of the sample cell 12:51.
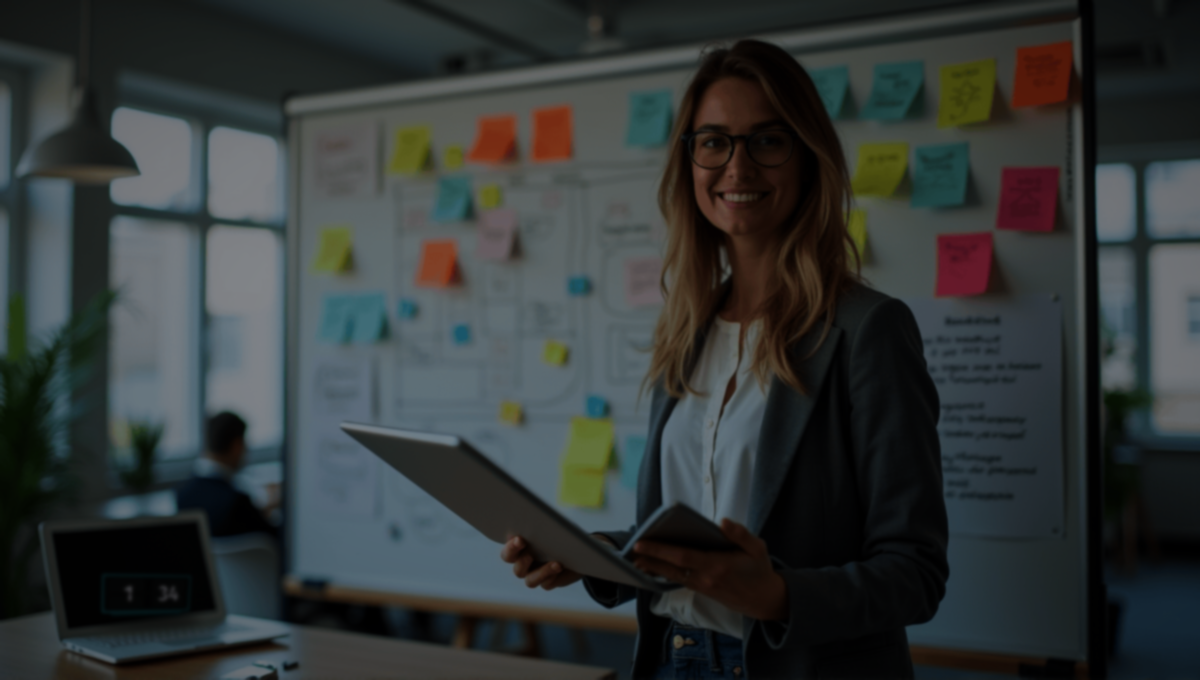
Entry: 1:34
